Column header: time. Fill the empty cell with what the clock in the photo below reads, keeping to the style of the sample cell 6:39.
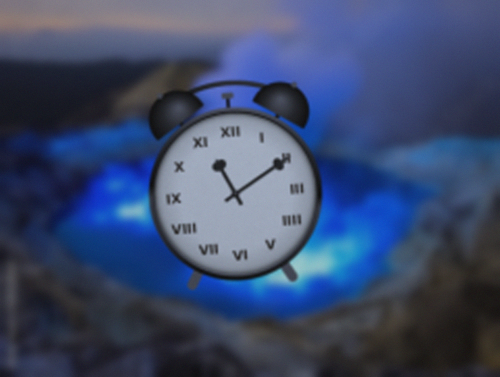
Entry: 11:10
